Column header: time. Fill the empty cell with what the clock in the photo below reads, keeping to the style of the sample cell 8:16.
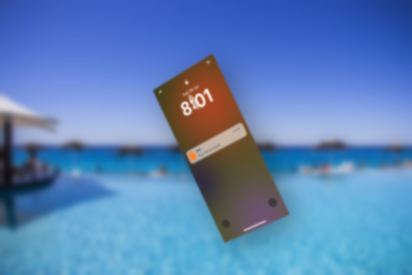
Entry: 8:01
